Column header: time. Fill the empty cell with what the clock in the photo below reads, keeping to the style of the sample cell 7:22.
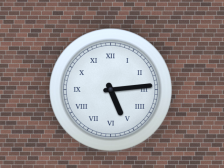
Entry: 5:14
